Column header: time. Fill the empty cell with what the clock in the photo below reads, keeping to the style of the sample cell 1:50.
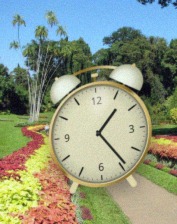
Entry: 1:24
